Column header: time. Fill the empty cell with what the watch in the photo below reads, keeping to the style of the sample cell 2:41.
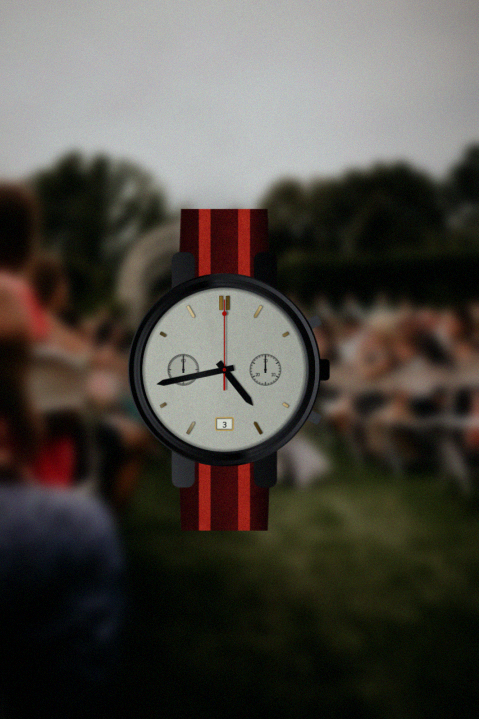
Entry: 4:43
